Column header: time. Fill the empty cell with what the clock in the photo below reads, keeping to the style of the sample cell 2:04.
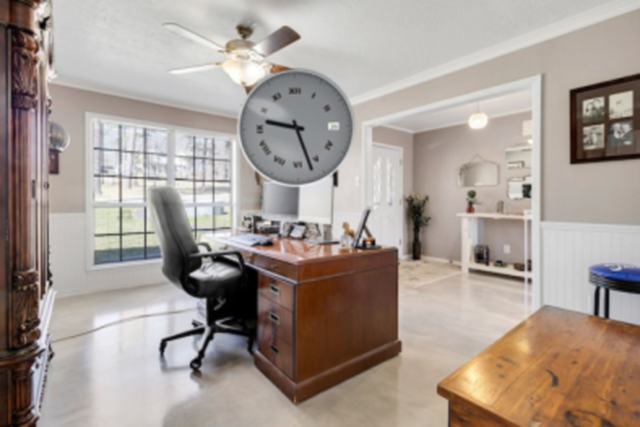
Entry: 9:27
